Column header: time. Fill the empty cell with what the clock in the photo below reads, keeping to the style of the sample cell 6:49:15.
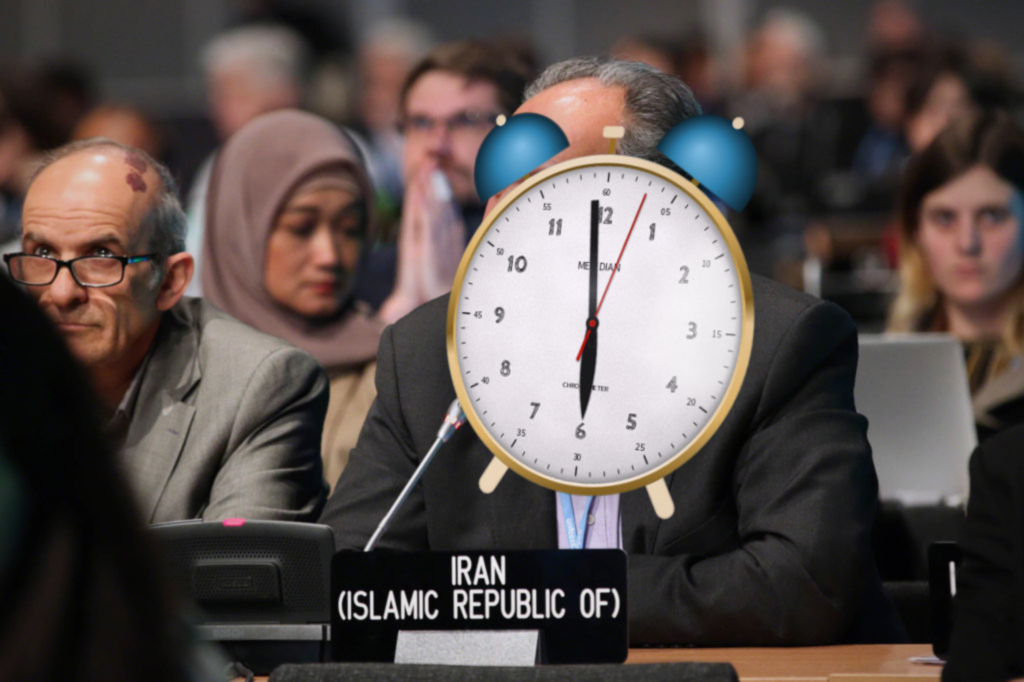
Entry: 5:59:03
